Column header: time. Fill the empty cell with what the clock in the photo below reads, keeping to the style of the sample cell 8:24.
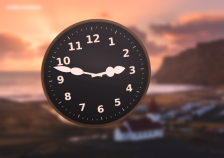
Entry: 2:48
